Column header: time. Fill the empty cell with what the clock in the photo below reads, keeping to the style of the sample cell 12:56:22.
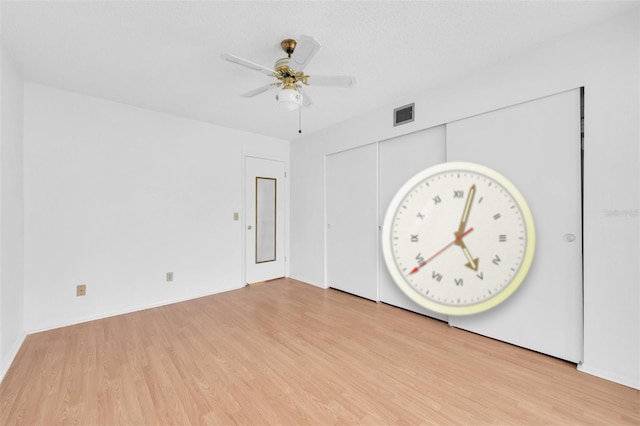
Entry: 5:02:39
